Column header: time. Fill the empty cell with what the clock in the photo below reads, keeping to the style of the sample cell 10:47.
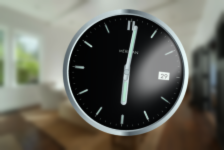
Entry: 6:01
